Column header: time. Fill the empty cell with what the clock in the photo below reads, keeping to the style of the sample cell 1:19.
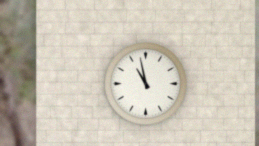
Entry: 10:58
